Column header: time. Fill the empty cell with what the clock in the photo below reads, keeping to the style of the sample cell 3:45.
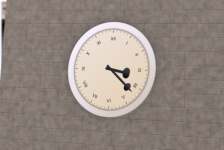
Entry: 3:22
